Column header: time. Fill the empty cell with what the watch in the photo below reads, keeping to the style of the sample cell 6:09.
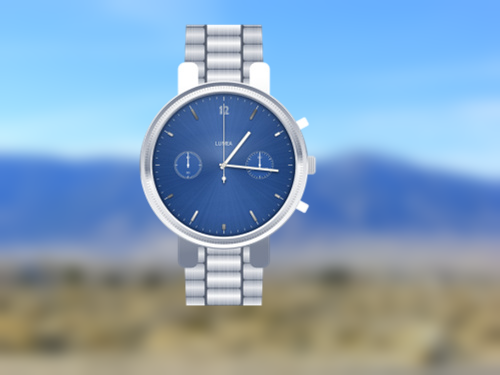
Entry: 1:16
